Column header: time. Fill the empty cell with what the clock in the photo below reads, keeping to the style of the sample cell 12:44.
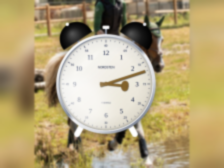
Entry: 3:12
